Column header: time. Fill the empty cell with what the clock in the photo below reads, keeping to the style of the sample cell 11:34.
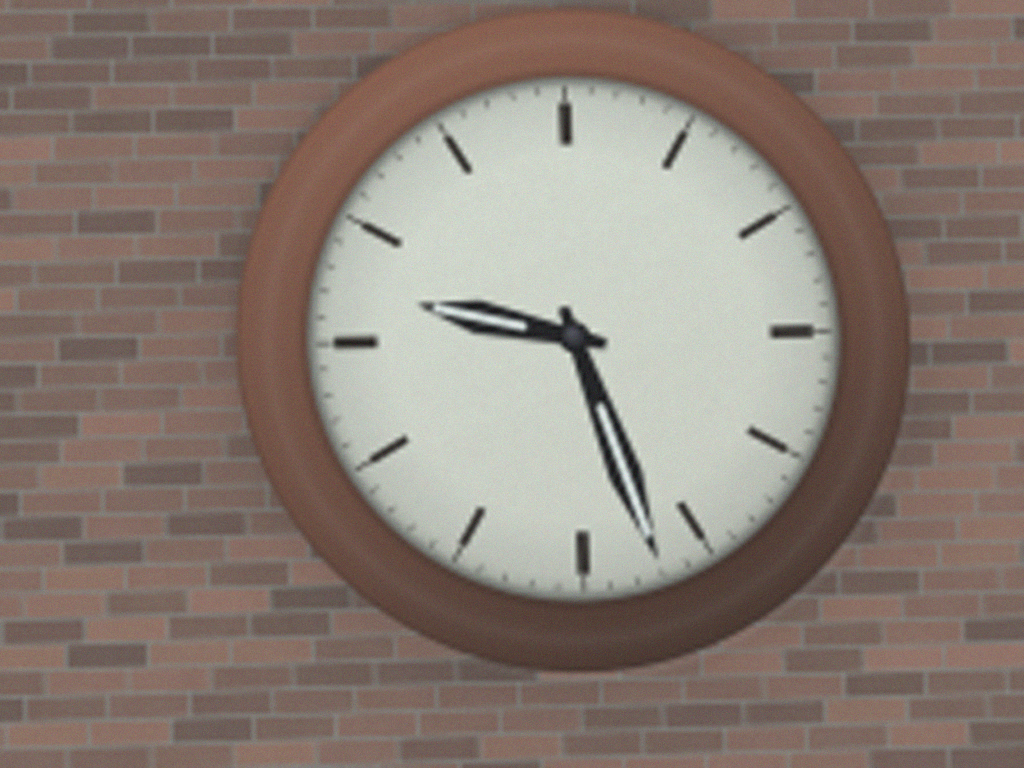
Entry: 9:27
